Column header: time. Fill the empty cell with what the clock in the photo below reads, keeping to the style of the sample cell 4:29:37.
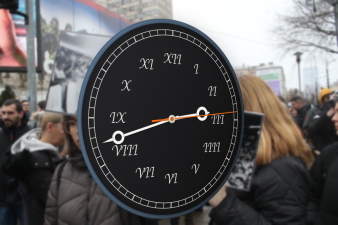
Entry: 2:42:14
